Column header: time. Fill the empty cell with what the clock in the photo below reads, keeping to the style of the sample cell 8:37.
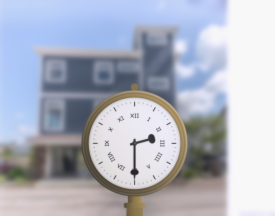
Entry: 2:30
